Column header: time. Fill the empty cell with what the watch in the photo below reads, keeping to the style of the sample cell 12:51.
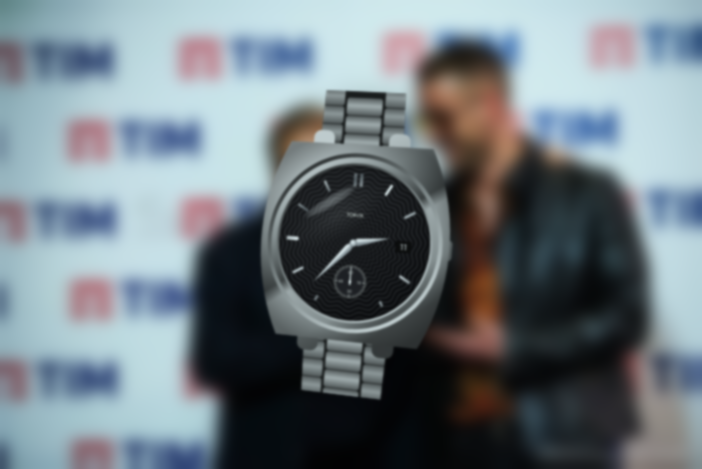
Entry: 2:37
